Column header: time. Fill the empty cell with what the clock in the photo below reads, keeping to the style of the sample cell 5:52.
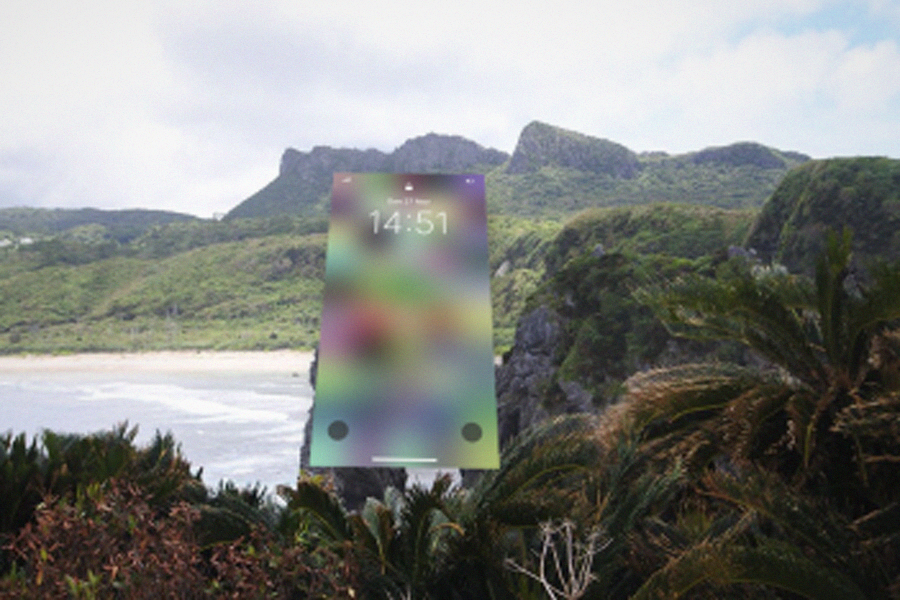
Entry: 14:51
